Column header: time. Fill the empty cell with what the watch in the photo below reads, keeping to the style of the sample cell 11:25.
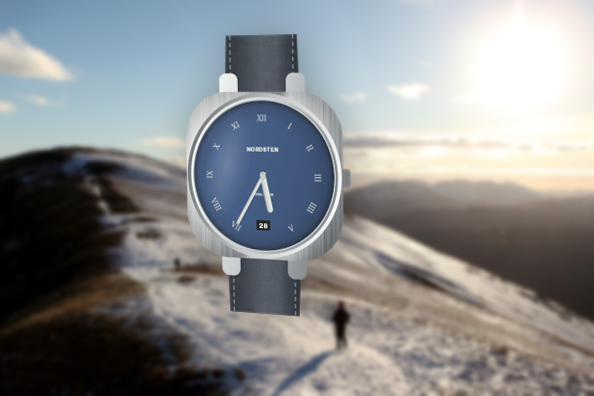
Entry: 5:35
